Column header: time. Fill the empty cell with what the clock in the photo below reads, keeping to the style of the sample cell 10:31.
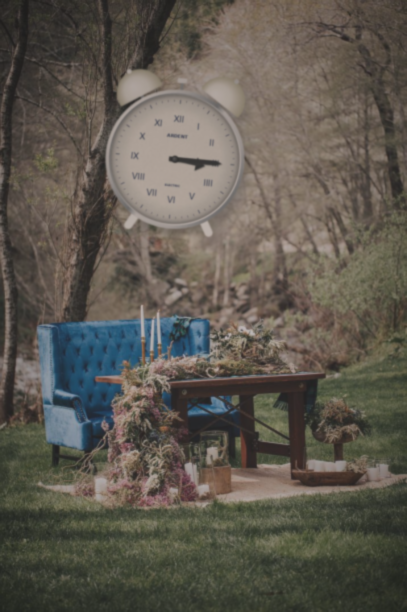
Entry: 3:15
